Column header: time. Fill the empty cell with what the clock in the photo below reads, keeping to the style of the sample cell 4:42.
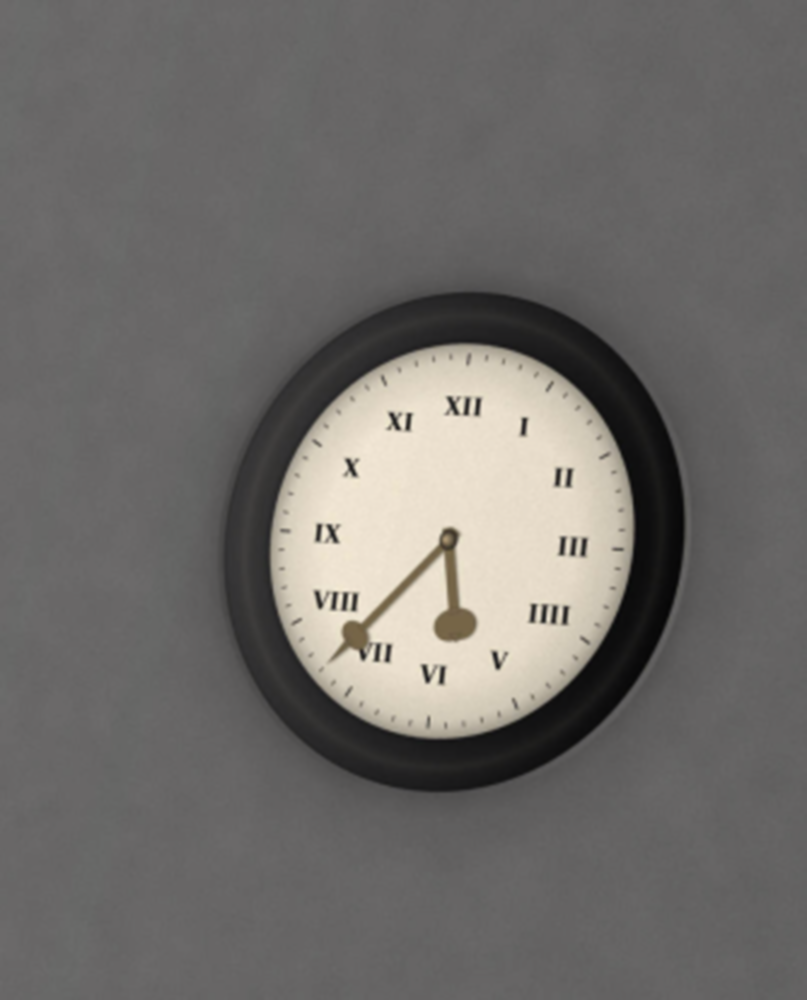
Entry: 5:37
